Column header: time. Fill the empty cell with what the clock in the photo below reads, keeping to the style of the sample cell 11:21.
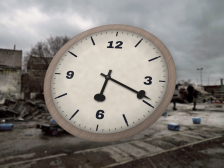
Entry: 6:19
